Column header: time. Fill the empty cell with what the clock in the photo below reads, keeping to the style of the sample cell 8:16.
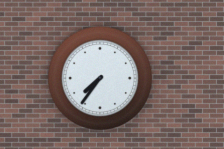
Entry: 7:36
